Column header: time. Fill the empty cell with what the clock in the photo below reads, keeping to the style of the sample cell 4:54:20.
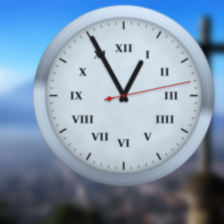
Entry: 12:55:13
